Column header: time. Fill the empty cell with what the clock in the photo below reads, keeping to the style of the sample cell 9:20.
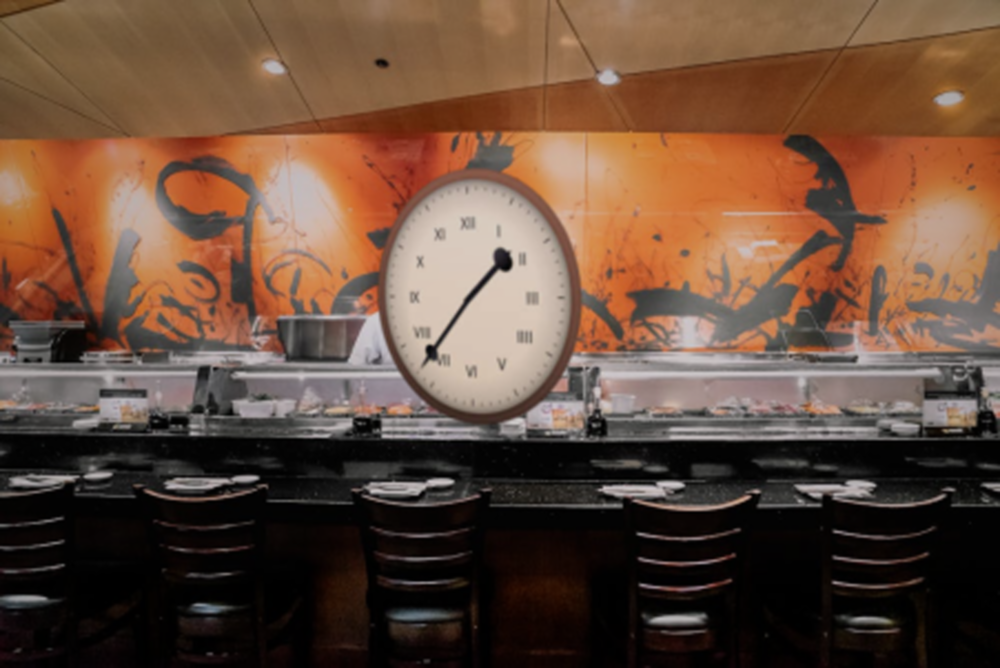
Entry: 1:37
